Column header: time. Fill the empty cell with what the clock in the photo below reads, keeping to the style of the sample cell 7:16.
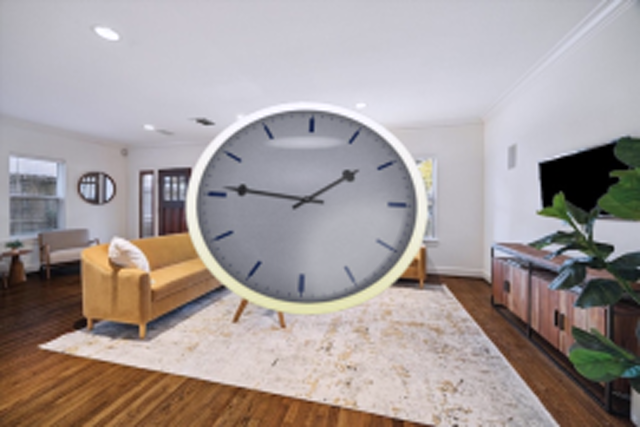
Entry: 1:46
